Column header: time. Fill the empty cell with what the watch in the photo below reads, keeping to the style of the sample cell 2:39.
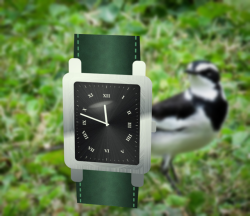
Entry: 11:48
